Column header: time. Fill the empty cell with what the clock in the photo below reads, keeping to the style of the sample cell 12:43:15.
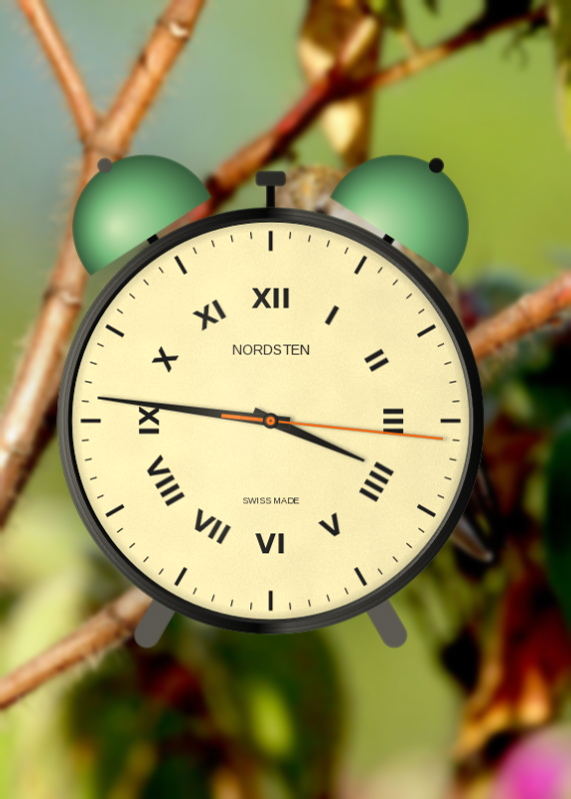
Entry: 3:46:16
